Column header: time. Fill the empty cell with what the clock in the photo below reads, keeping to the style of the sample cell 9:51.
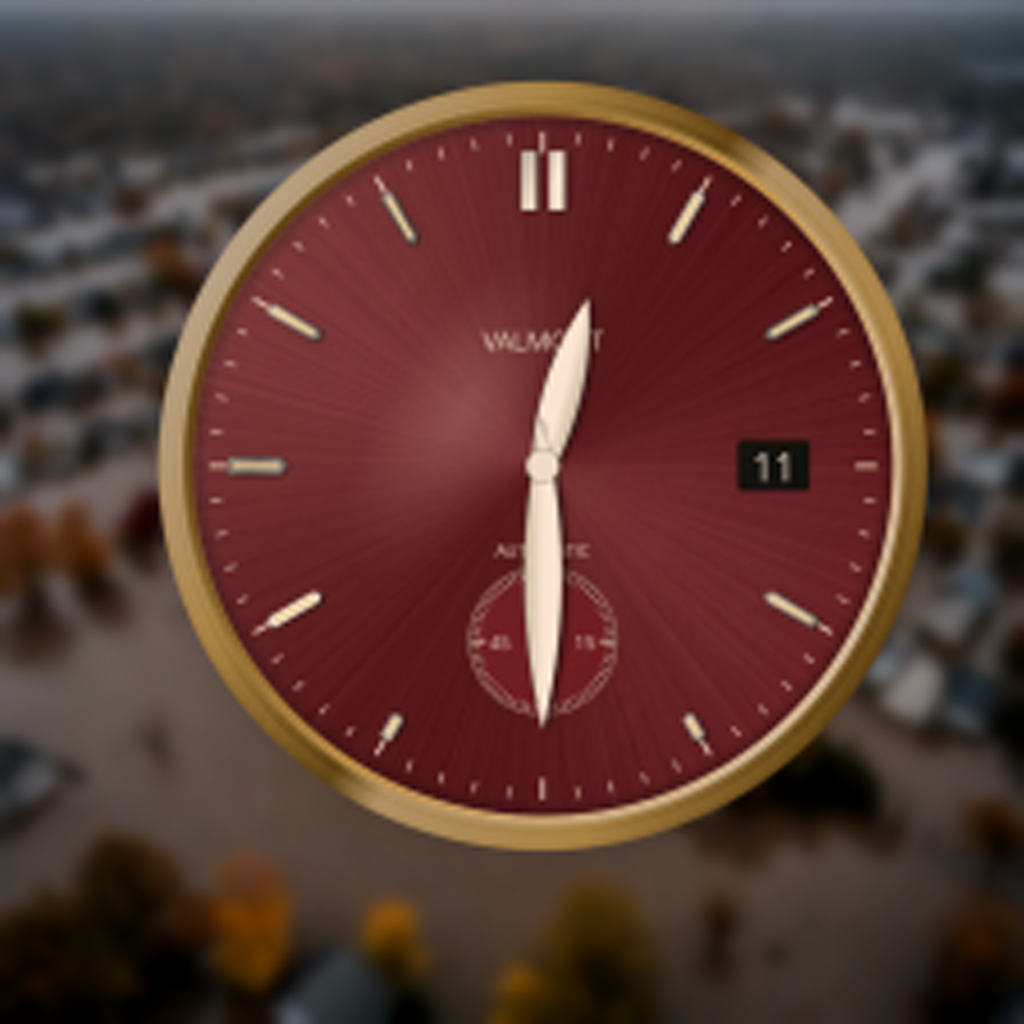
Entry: 12:30
